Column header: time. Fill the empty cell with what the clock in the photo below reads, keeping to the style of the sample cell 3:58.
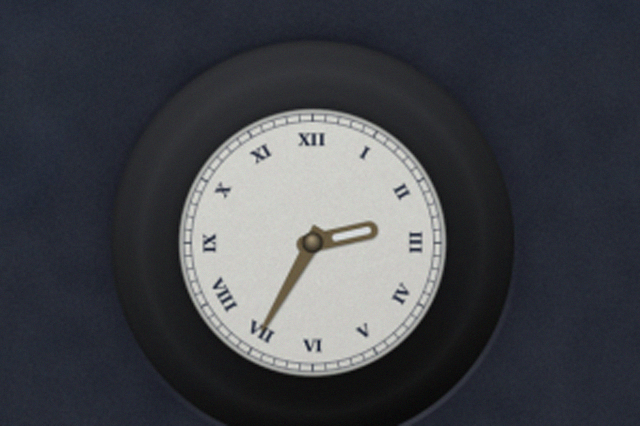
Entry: 2:35
